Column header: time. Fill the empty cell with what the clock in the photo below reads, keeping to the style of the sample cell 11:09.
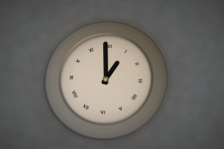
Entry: 12:59
